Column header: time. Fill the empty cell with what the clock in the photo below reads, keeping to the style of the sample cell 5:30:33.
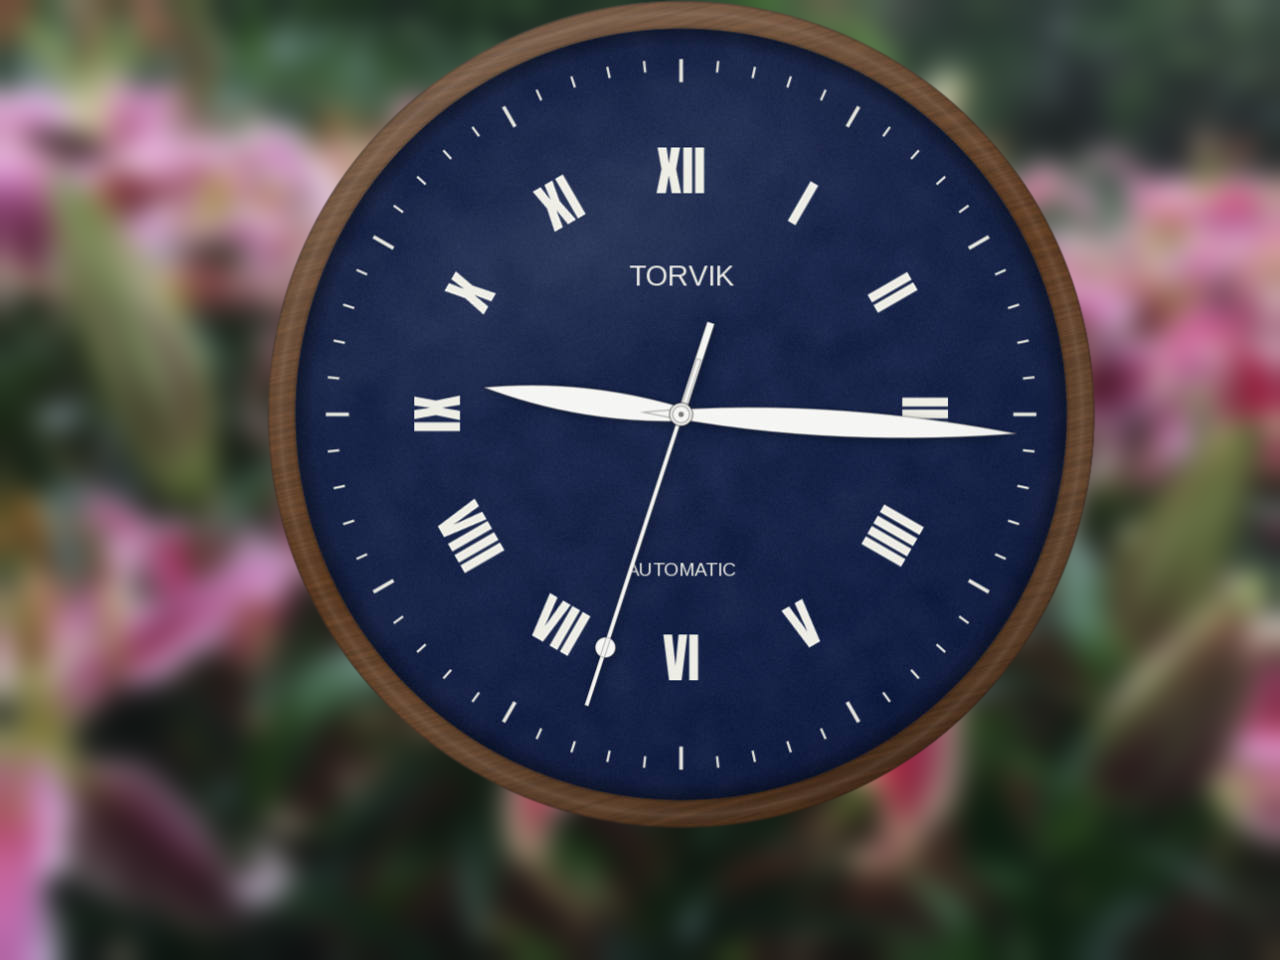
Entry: 9:15:33
